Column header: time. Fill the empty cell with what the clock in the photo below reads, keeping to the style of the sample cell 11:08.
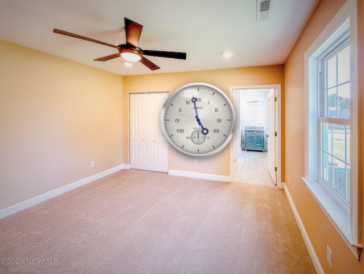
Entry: 4:58
